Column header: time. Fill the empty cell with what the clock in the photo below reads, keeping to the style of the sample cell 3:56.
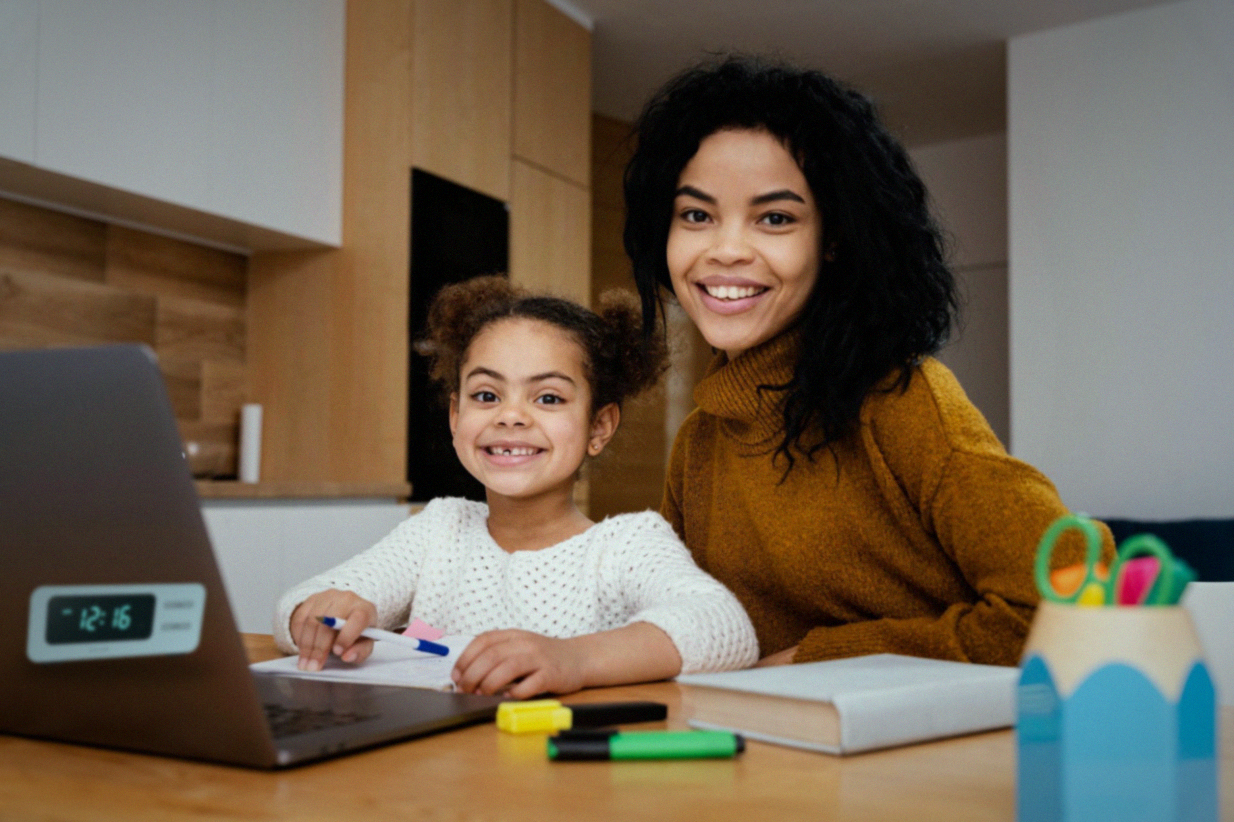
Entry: 12:16
